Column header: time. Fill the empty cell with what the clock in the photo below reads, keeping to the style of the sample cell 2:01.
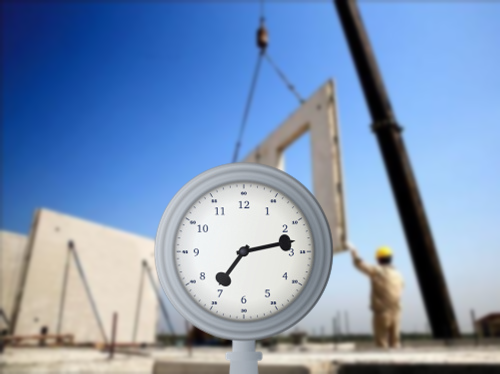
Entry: 7:13
